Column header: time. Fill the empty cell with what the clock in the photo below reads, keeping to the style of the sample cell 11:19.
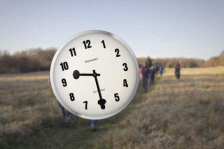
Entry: 9:30
